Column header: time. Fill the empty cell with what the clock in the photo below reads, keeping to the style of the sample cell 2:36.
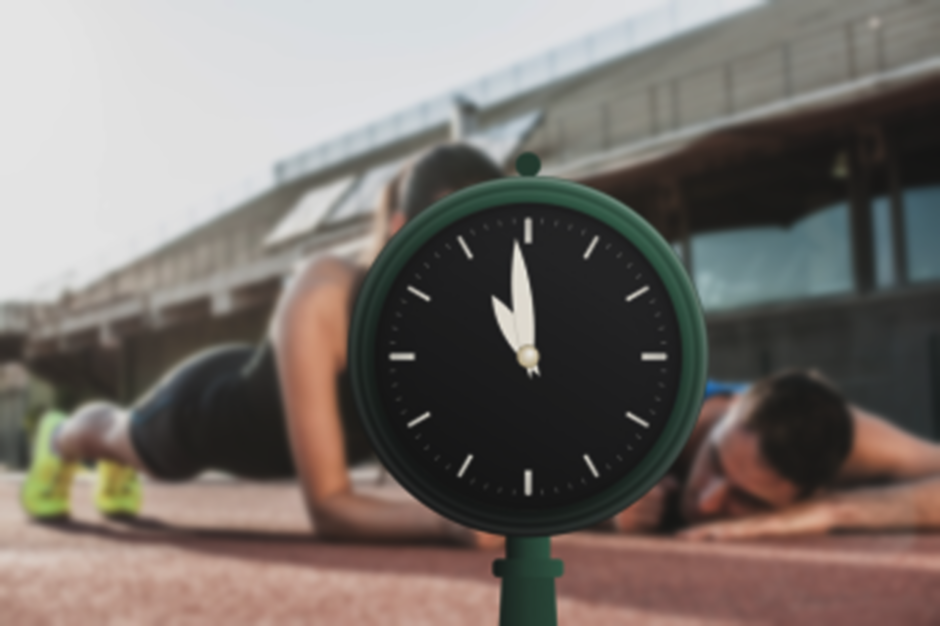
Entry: 10:59
